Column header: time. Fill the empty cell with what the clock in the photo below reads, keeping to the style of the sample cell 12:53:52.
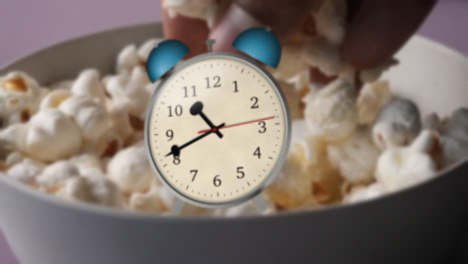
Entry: 10:41:14
